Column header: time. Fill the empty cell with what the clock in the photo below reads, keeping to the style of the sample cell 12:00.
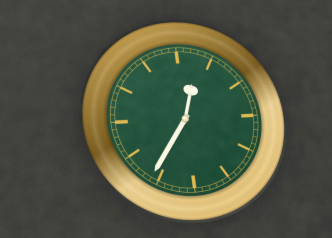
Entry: 12:36
